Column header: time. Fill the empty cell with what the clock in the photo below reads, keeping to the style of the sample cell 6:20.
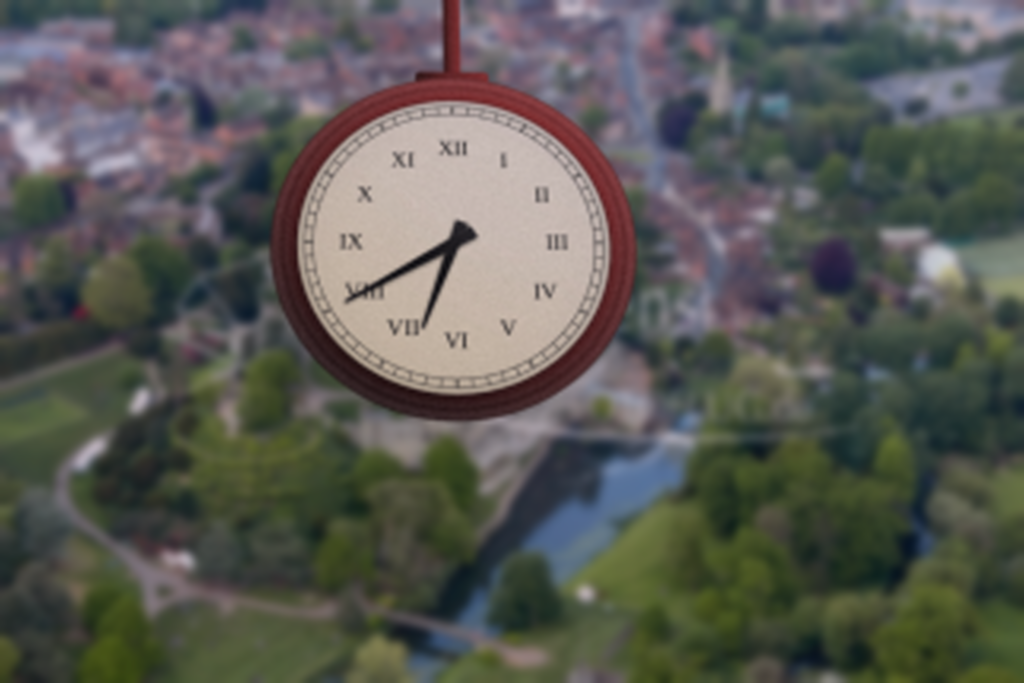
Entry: 6:40
